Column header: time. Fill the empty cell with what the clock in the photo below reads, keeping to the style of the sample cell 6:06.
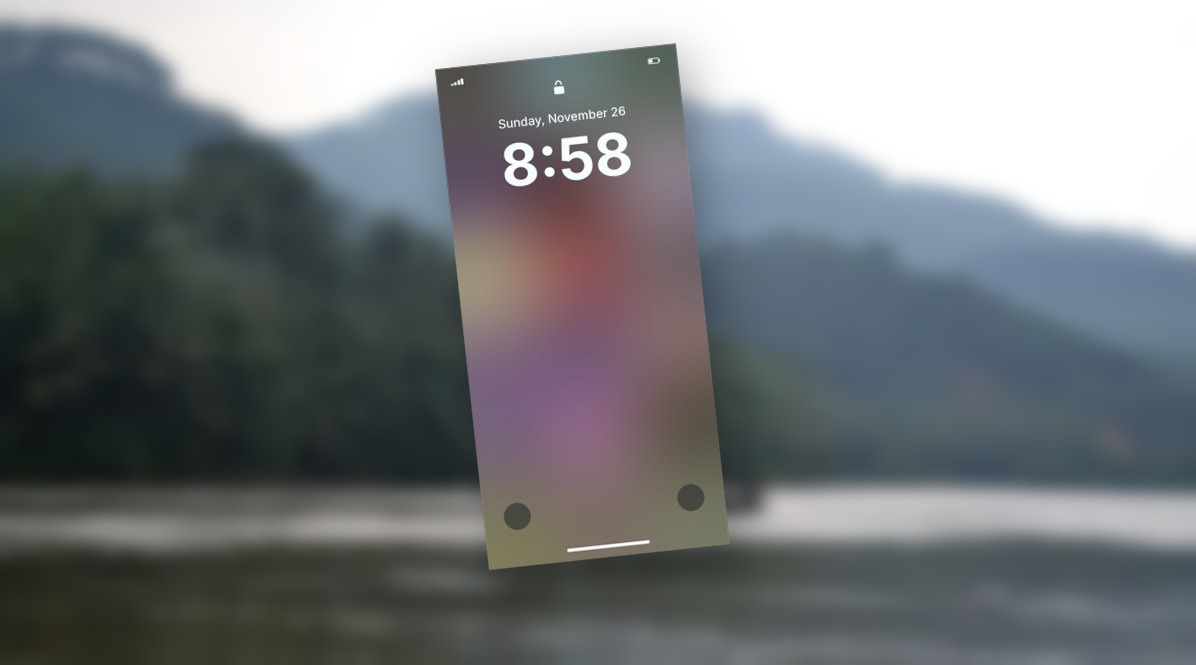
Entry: 8:58
